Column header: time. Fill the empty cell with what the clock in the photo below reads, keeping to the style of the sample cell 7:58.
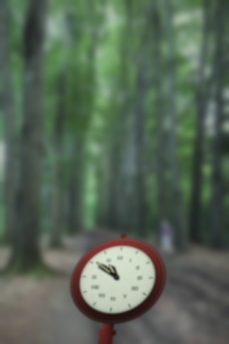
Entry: 10:51
